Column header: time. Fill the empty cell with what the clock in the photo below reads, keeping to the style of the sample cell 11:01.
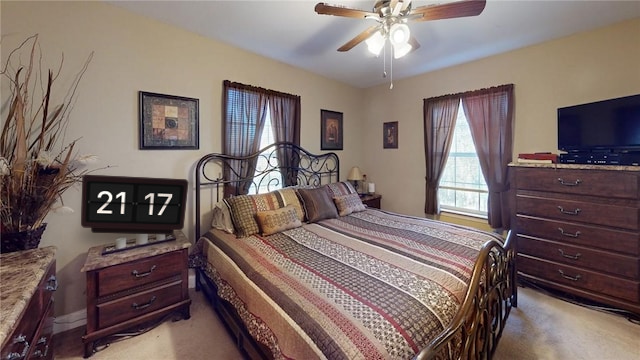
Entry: 21:17
